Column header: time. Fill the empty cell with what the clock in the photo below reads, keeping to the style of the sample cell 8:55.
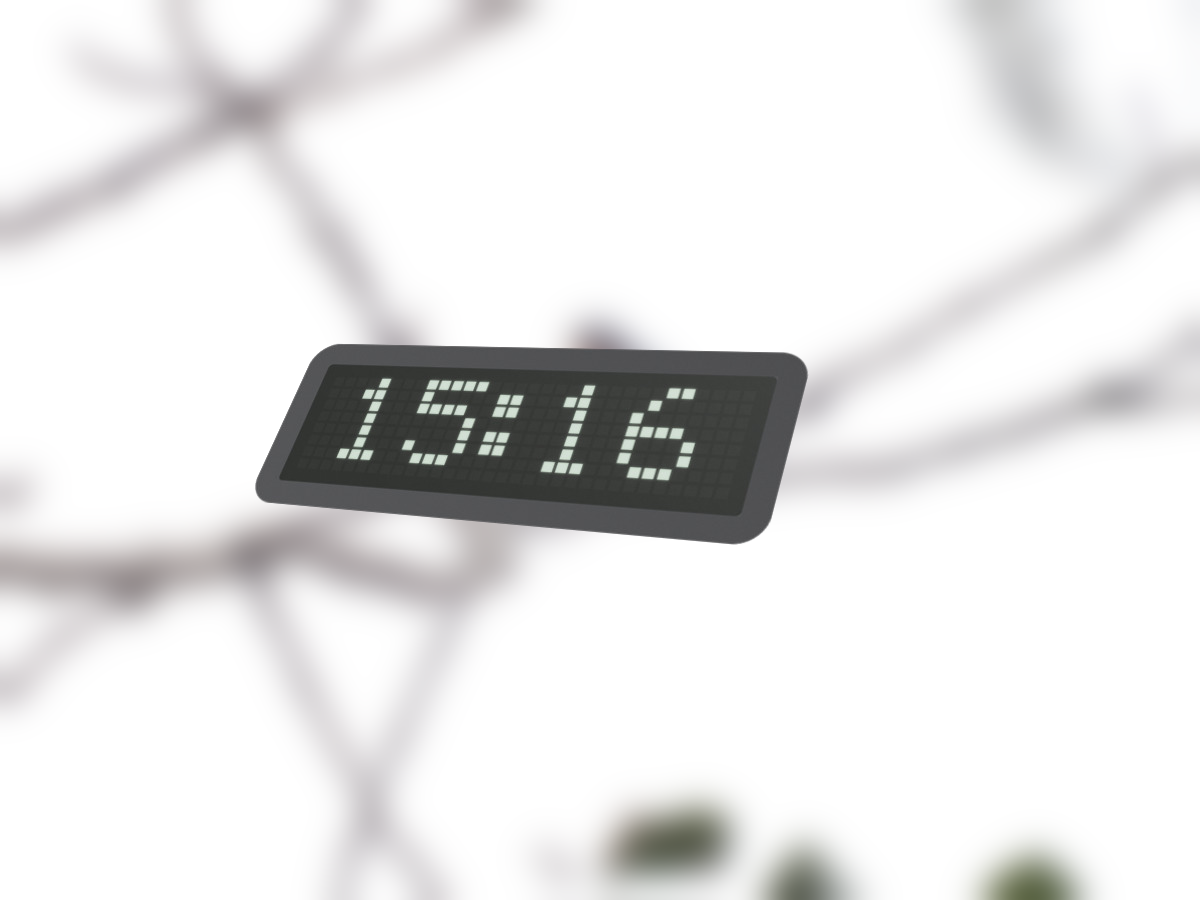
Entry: 15:16
